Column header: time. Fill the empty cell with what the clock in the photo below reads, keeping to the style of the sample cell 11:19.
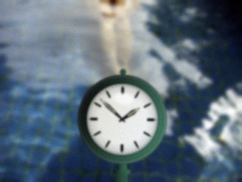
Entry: 1:52
